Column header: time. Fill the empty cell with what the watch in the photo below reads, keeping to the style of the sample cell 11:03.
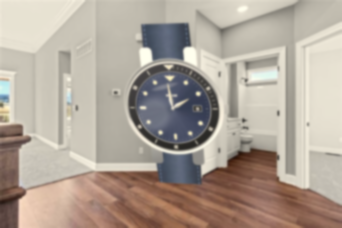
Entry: 1:59
